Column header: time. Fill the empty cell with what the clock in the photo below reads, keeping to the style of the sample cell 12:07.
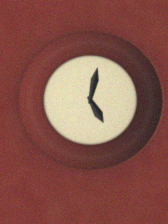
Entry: 5:02
